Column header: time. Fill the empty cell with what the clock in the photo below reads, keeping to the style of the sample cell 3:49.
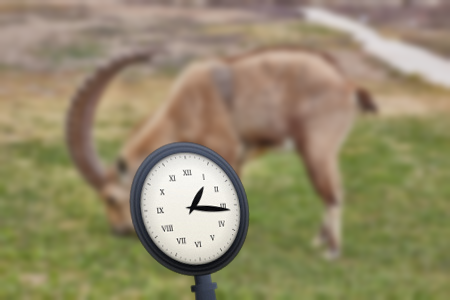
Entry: 1:16
